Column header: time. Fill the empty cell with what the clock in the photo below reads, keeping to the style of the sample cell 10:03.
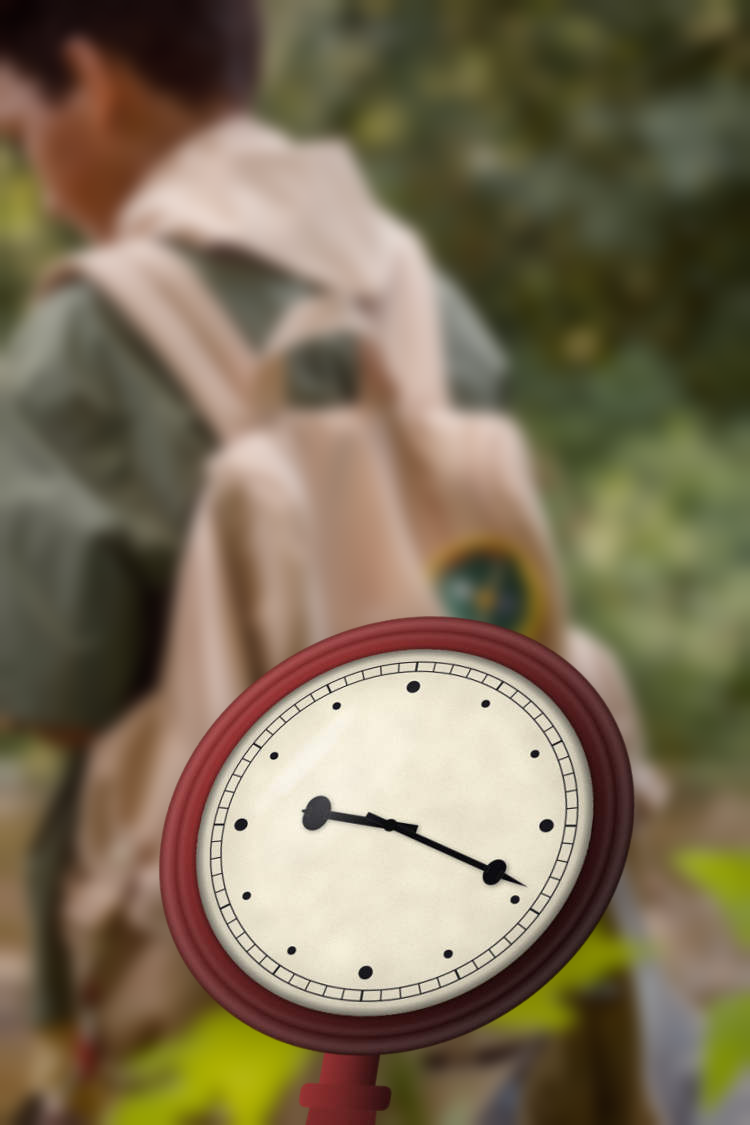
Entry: 9:19
